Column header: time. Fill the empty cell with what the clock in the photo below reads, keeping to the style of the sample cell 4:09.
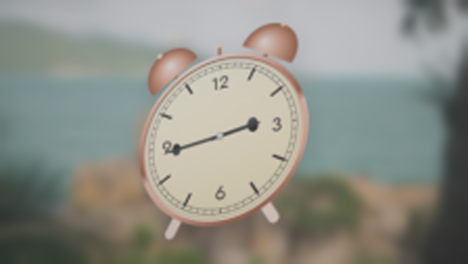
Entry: 2:44
